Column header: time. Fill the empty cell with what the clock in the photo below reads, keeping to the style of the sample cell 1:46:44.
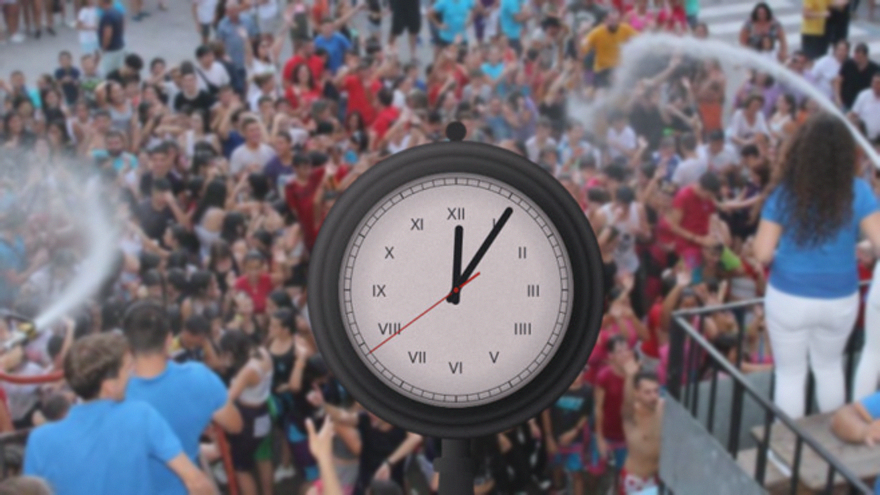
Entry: 12:05:39
